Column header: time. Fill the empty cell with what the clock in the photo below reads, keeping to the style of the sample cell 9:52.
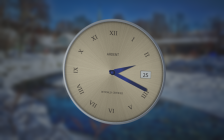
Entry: 2:19
